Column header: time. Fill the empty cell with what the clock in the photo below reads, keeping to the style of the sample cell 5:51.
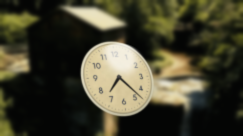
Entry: 7:23
